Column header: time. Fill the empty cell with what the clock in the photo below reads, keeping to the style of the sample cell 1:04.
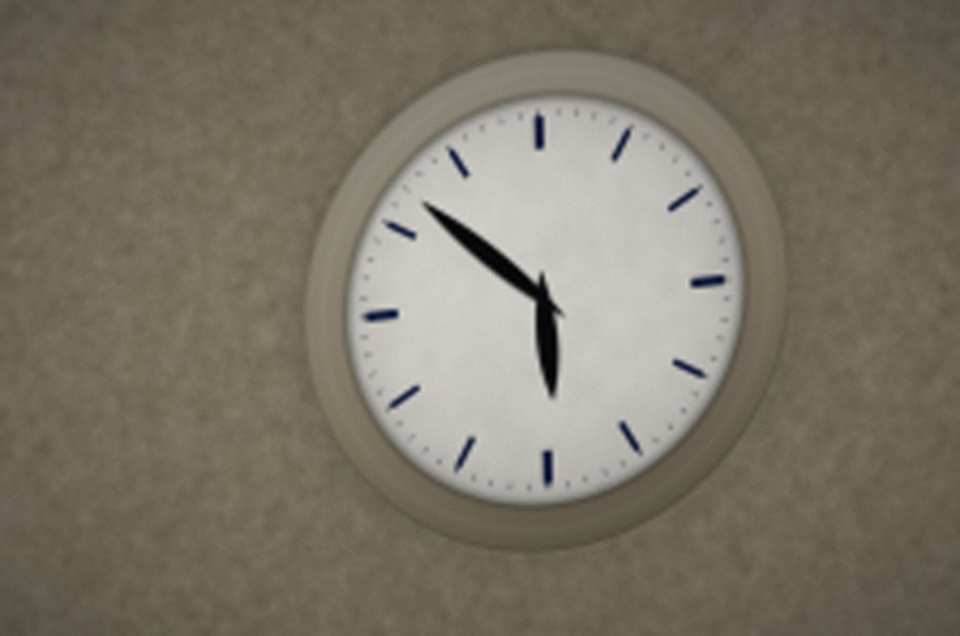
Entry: 5:52
